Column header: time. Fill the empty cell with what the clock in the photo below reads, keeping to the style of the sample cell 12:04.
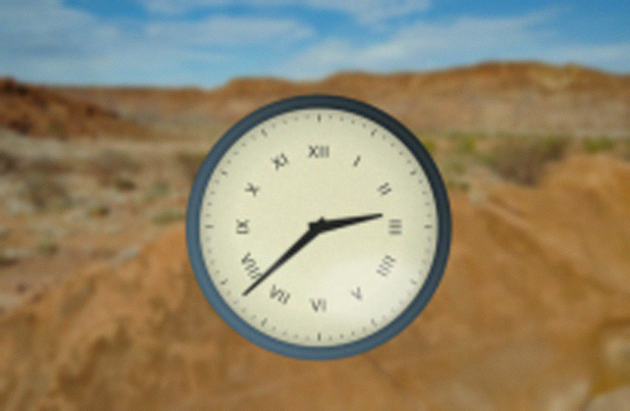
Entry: 2:38
